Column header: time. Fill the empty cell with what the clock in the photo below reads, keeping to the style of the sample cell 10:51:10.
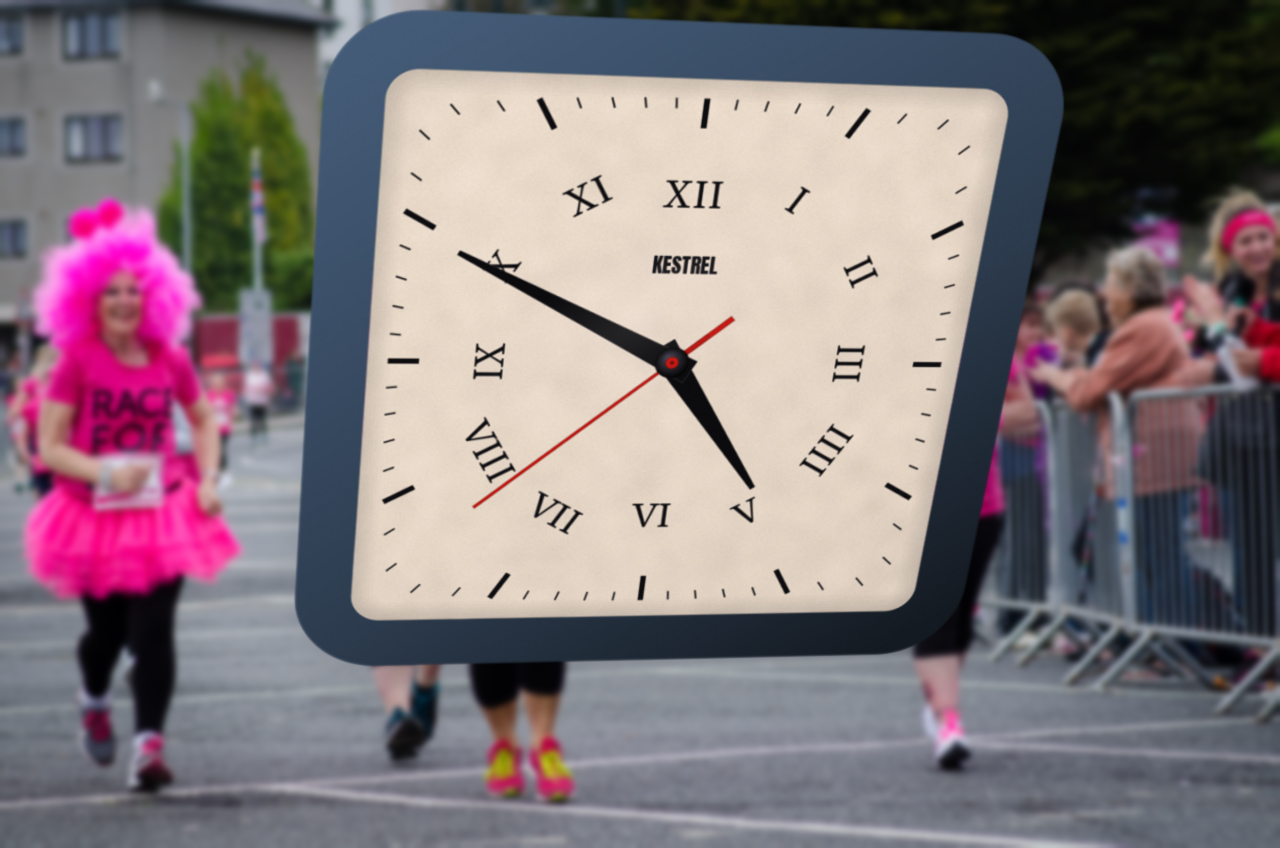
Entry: 4:49:38
